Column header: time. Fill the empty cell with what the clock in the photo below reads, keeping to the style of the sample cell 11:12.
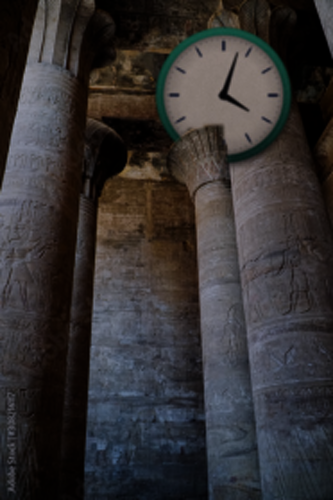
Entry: 4:03
